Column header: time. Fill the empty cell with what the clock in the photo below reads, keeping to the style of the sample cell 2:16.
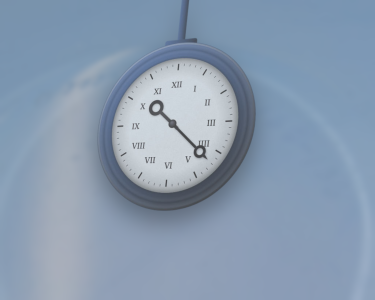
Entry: 10:22
